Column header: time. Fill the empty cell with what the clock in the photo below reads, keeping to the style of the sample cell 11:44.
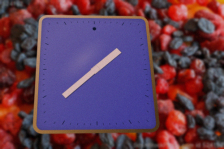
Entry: 1:38
